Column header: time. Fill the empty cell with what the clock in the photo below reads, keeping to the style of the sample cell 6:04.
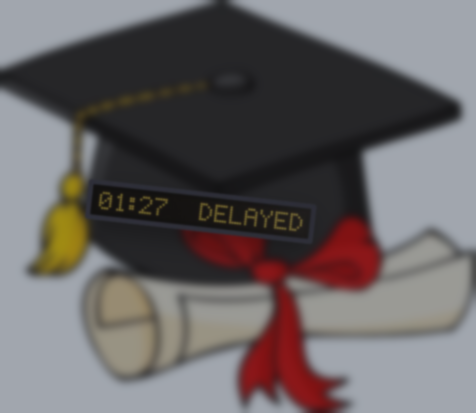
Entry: 1:27
